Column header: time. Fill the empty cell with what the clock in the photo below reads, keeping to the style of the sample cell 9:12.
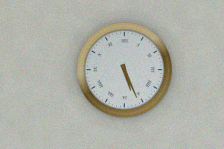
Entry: 5:26
